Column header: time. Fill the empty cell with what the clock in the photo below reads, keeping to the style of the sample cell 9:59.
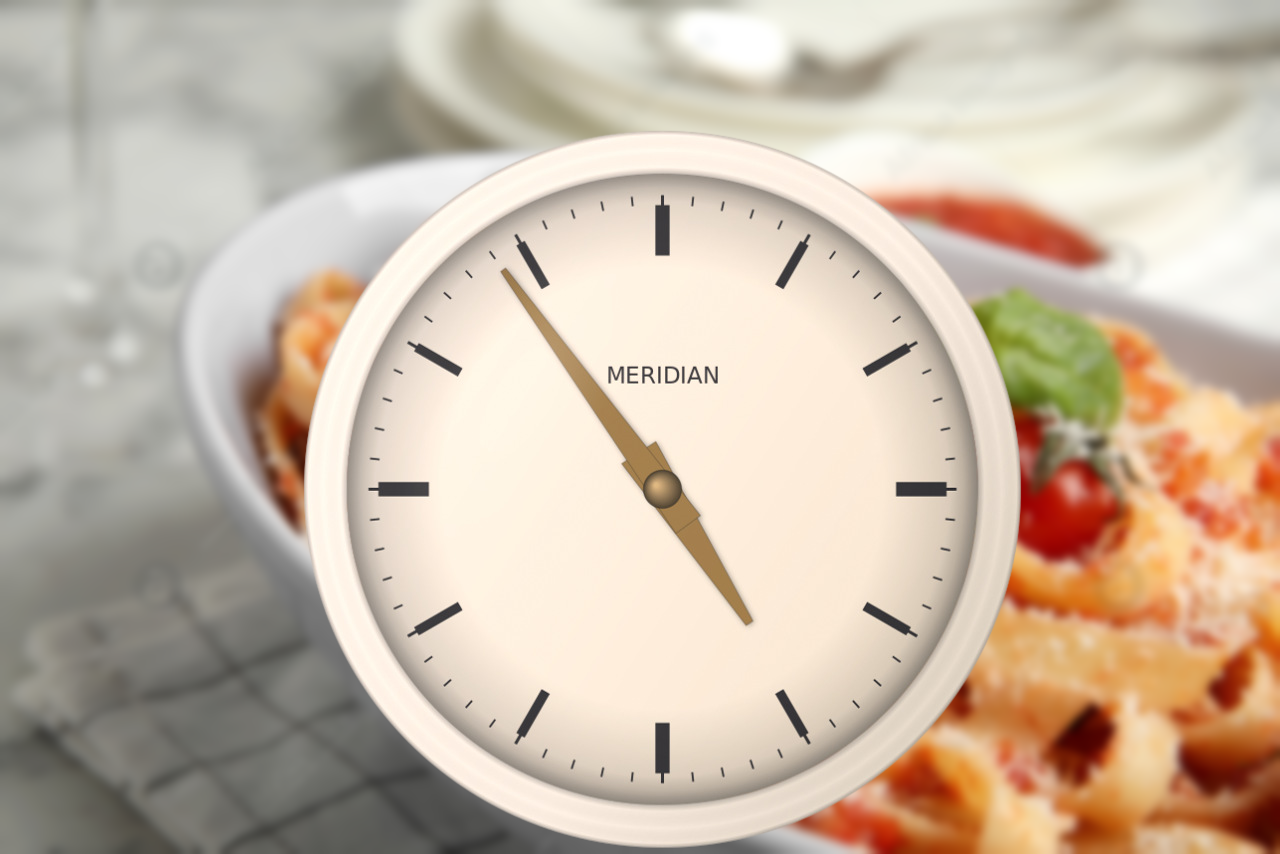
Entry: 4:54
